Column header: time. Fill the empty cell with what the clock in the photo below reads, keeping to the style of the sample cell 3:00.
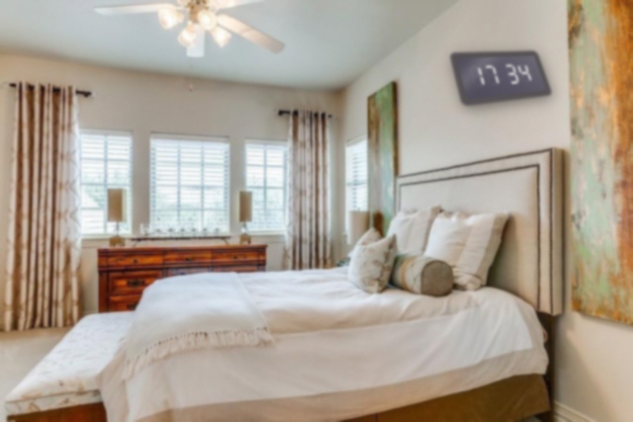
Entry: 17:34
